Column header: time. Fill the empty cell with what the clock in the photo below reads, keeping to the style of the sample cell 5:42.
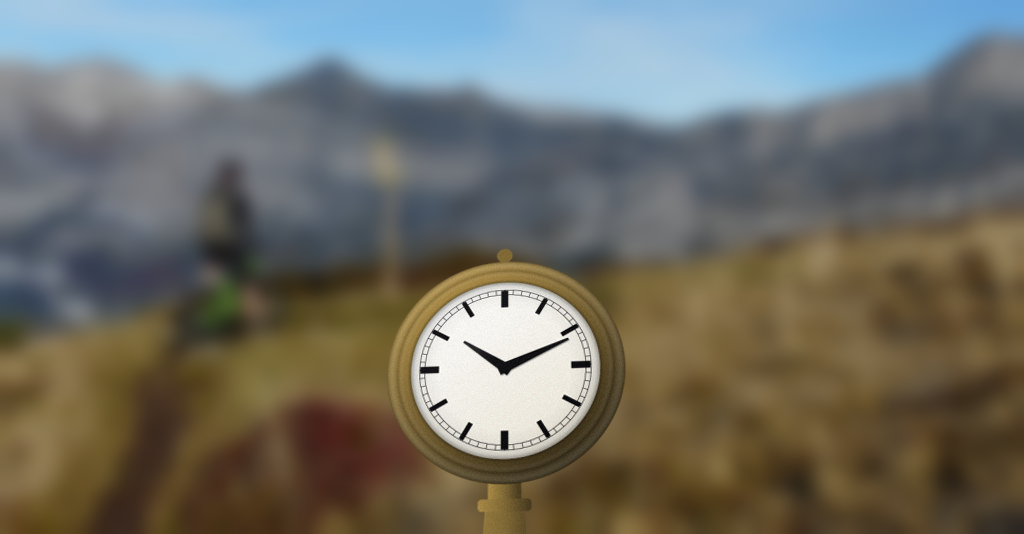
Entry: 10:11
